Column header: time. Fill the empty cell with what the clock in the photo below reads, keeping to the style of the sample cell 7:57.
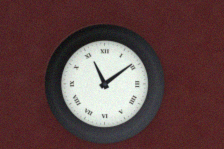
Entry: 11:09
